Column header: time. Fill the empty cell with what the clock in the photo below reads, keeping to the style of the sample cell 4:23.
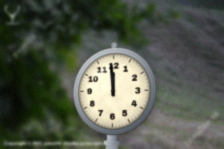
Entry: 11:59
